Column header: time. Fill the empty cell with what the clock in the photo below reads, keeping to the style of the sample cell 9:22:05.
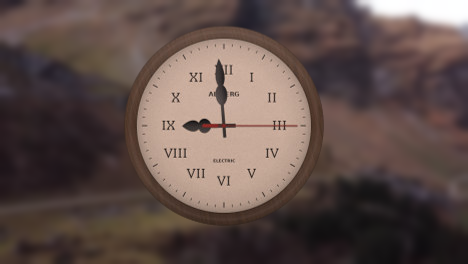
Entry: 8:59:15
